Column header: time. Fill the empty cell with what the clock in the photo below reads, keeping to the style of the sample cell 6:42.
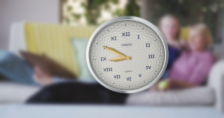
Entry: 8:50
